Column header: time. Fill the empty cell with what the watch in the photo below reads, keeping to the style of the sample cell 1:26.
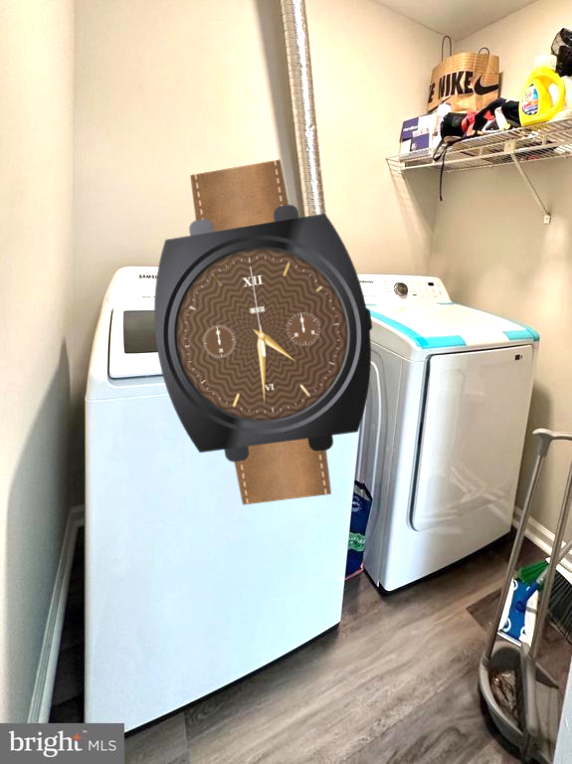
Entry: 4:31
